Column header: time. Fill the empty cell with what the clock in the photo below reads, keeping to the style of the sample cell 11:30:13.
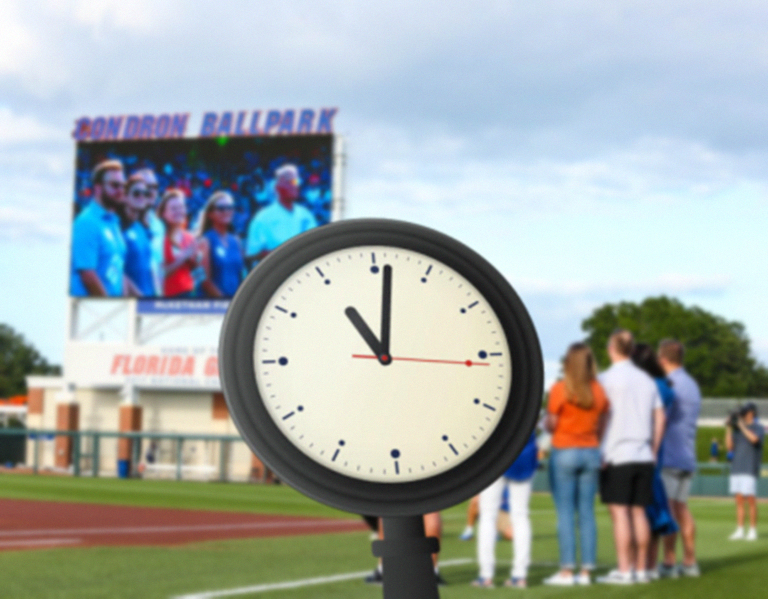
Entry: 11:01:16
